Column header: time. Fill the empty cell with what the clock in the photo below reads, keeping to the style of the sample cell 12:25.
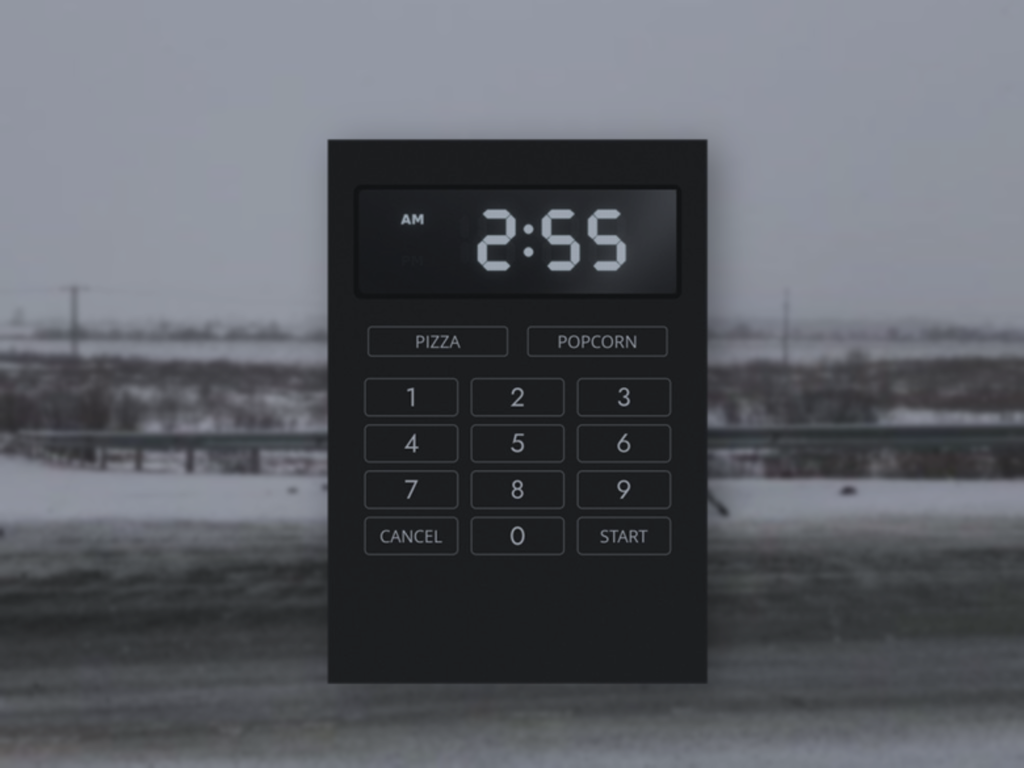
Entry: 2:55
